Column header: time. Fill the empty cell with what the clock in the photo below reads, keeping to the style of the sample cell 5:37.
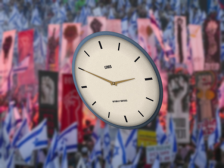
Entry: 2:50
